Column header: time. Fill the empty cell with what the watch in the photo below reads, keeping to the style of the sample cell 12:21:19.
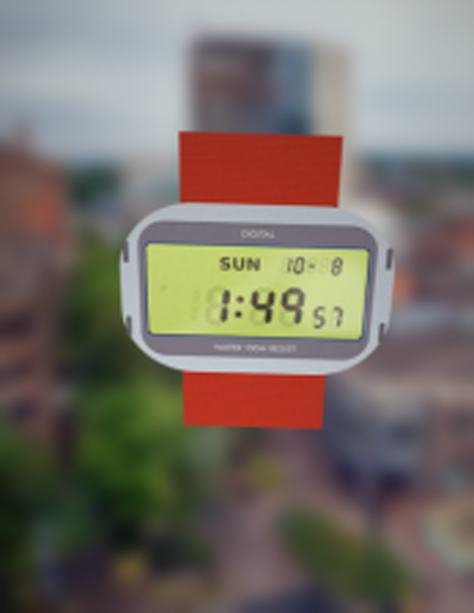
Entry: 1:49:57
